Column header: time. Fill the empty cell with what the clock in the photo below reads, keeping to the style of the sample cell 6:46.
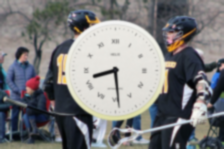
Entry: 8:29
